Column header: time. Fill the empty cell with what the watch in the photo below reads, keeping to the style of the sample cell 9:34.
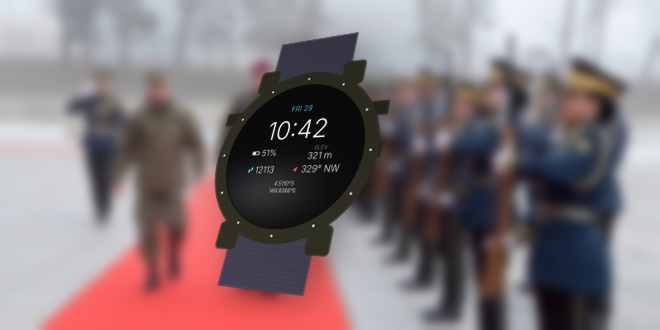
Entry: 10:42
